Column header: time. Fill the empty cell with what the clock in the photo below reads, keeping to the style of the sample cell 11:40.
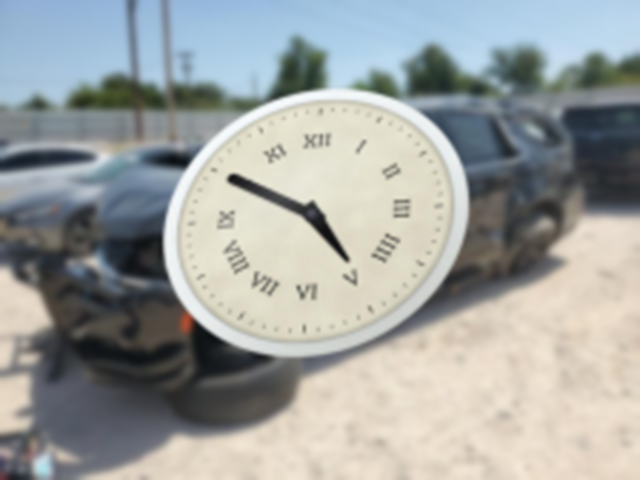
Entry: 4:50
